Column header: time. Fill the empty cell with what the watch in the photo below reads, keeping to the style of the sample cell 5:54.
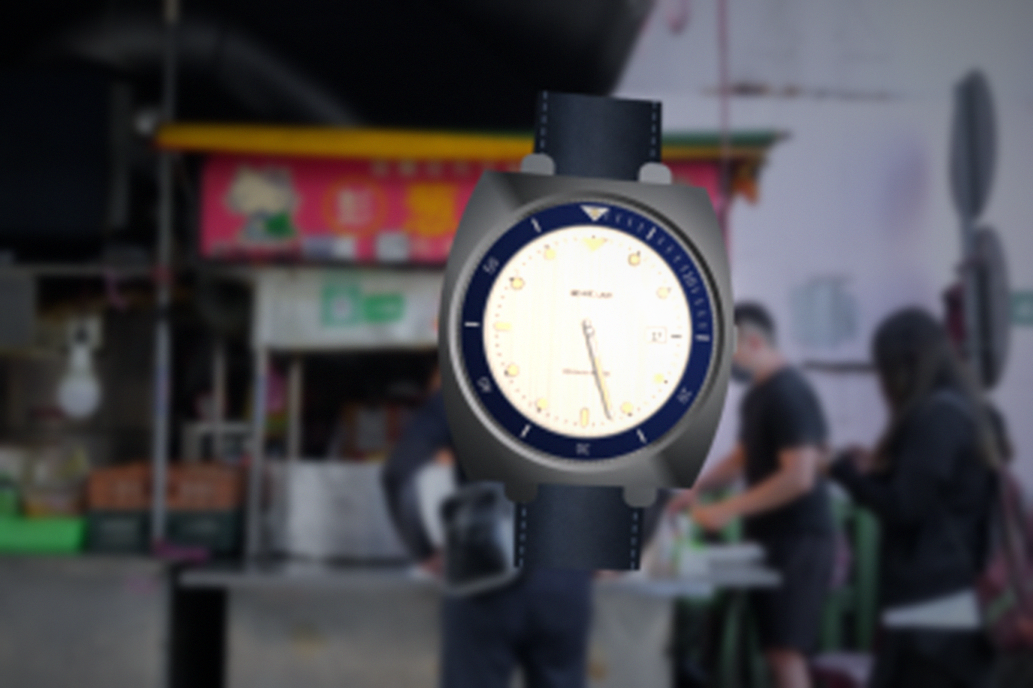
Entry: 5:27
